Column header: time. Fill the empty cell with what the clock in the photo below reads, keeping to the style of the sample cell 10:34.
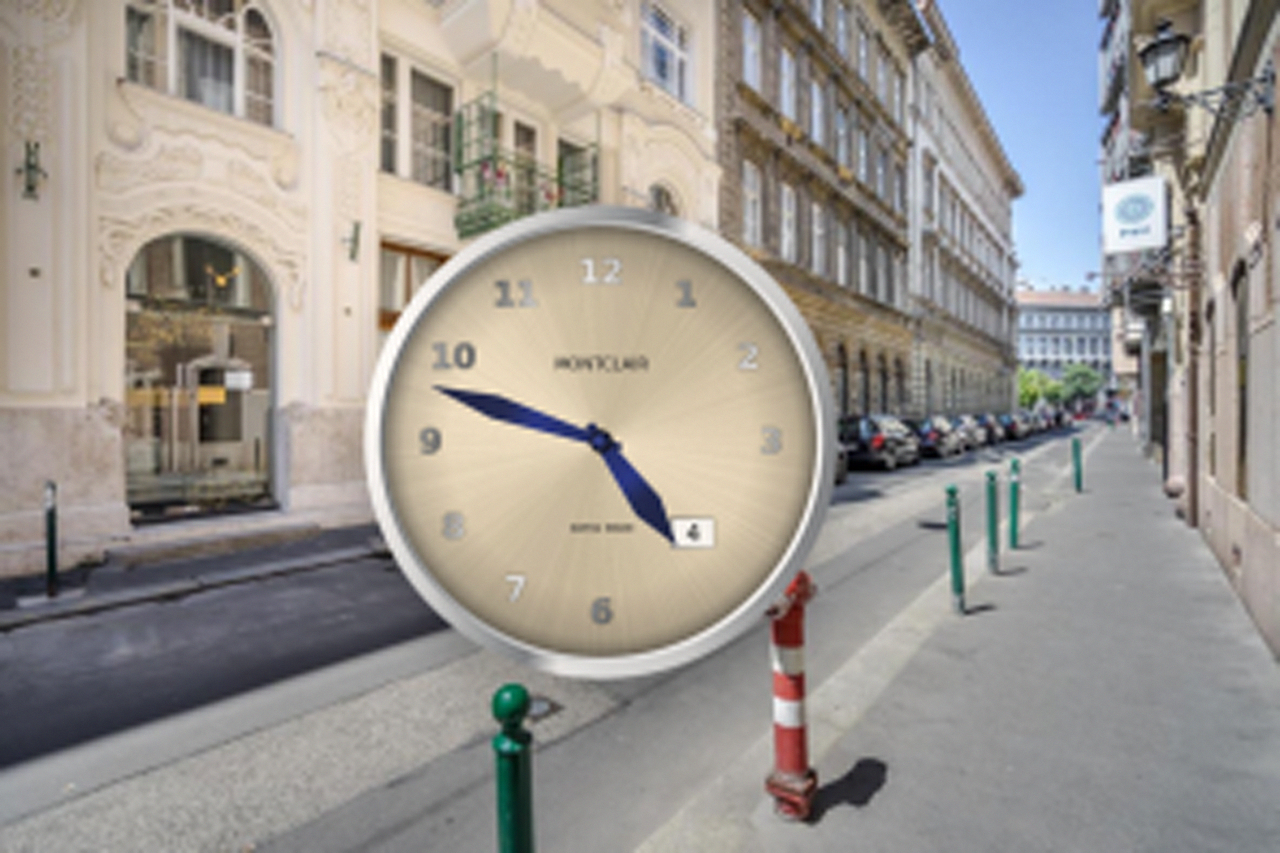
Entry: 4:48
